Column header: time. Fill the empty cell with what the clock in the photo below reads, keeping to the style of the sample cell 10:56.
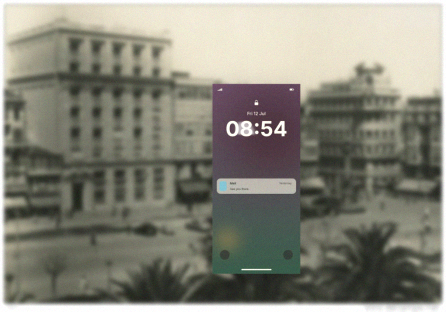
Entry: 8:54
